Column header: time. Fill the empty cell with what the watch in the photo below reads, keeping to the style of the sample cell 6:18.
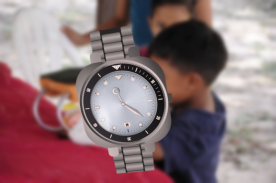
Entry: 11:22
